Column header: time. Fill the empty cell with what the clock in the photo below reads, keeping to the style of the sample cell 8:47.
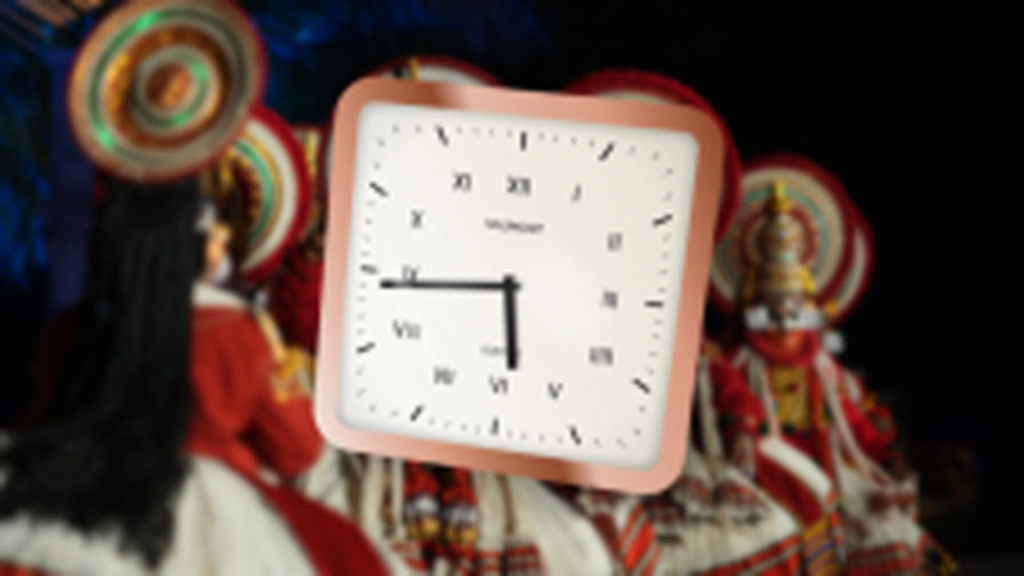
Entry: 5:44
